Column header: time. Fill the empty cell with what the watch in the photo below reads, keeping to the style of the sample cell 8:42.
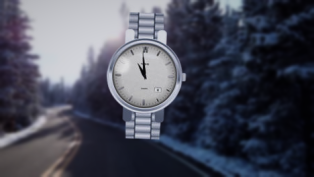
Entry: 10:59
